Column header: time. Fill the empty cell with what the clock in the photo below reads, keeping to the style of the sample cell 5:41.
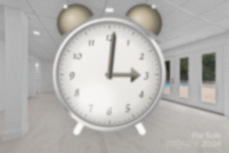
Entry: 3:01
